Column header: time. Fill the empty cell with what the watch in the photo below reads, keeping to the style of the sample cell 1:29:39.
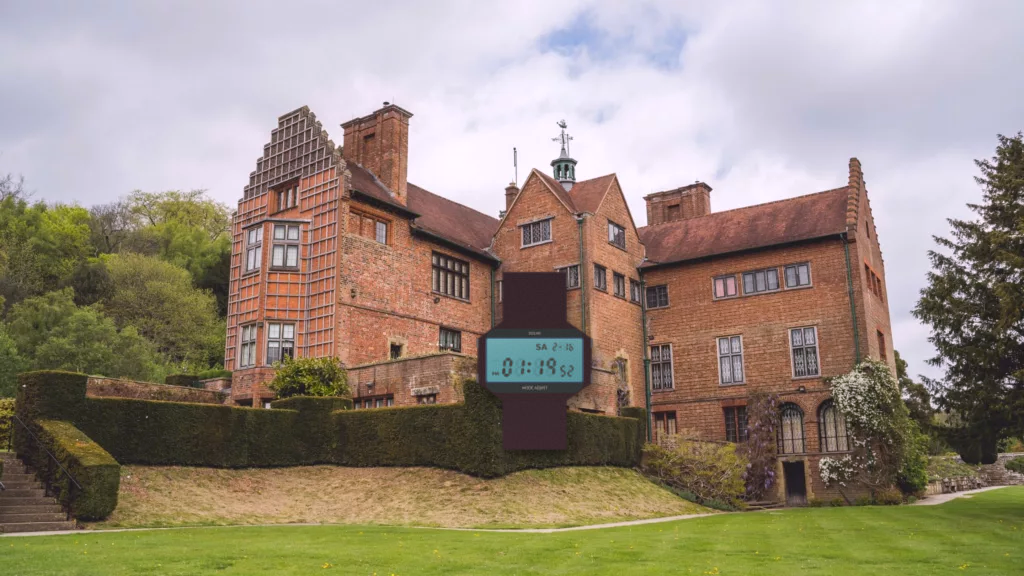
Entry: 1:19:52
